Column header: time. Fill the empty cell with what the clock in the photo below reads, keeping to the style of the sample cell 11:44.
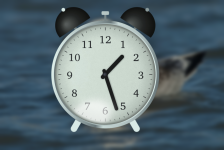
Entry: 1:27
